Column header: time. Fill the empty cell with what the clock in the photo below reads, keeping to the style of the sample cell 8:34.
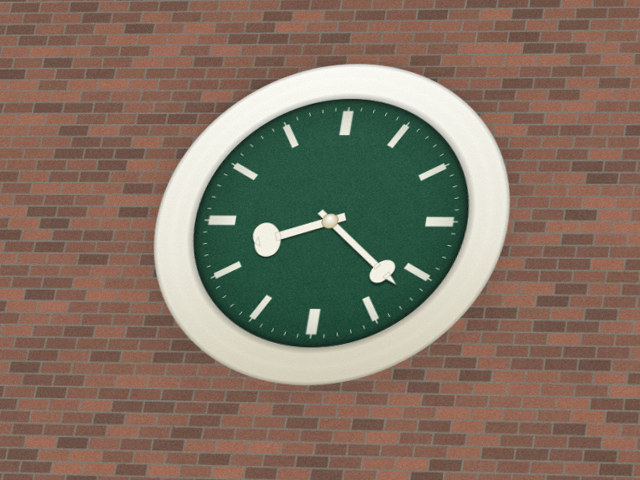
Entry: 8:22
